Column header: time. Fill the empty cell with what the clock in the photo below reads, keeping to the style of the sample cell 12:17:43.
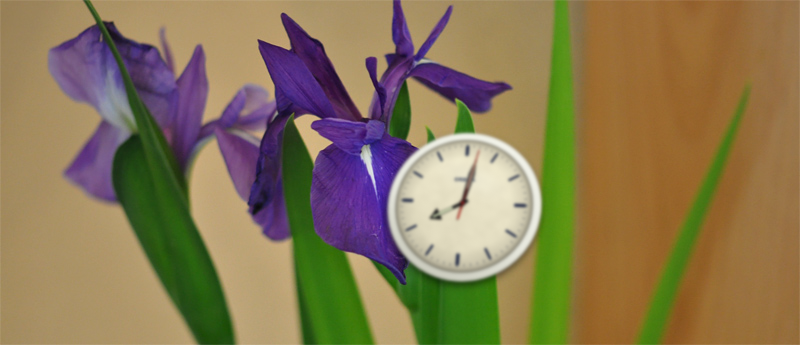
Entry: 8:02:02
